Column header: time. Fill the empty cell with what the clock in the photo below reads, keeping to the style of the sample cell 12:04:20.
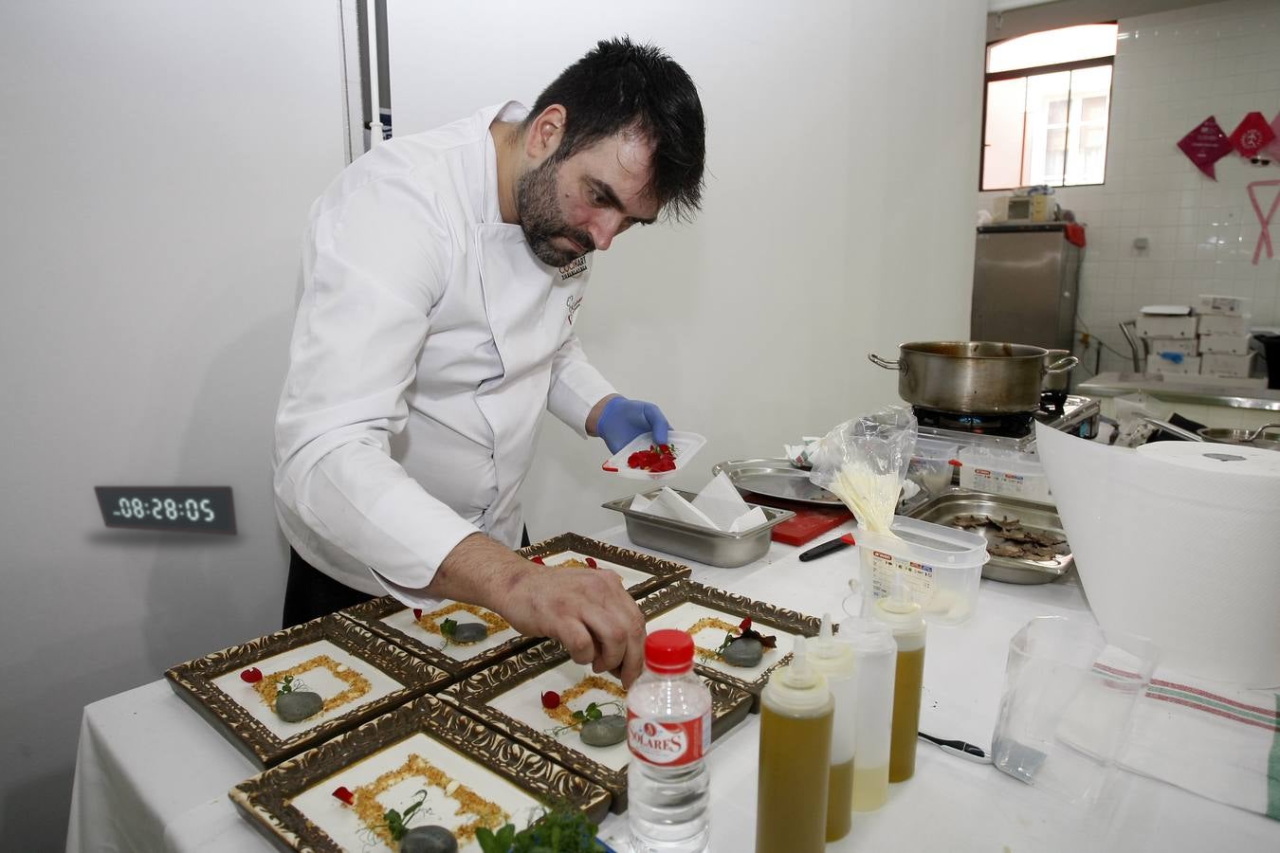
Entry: 8:28:05
